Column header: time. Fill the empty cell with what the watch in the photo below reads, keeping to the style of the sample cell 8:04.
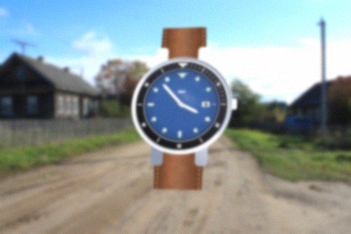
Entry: 3:53
